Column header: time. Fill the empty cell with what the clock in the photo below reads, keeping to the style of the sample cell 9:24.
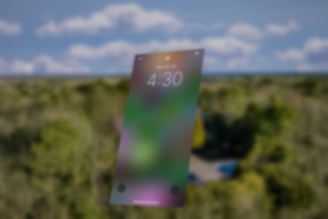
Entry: 4:30
